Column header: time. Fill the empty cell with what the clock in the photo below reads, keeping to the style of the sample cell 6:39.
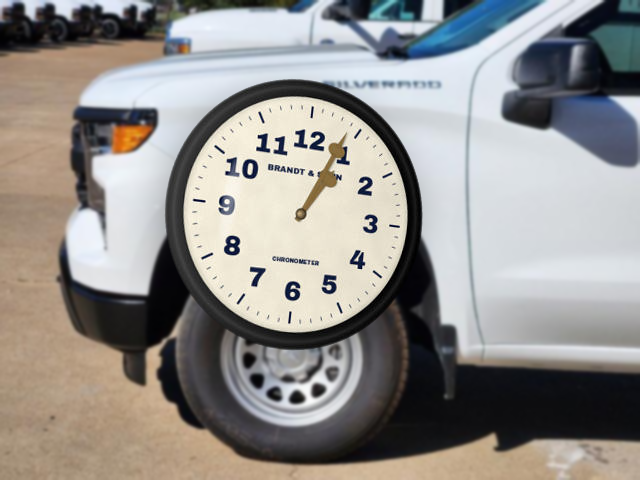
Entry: 1:04
